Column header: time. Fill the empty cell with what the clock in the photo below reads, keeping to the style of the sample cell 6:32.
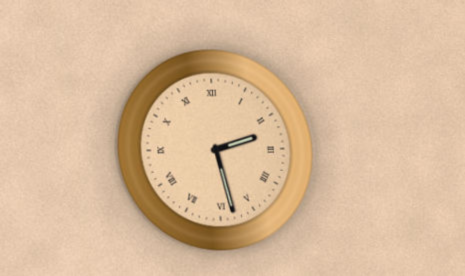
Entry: 2:28
